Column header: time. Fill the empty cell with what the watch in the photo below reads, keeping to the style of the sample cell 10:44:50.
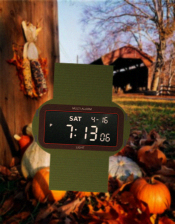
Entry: 7:13:06
